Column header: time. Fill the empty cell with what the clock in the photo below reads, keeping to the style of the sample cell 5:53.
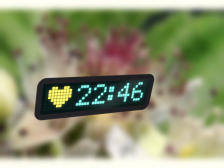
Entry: 22:46
